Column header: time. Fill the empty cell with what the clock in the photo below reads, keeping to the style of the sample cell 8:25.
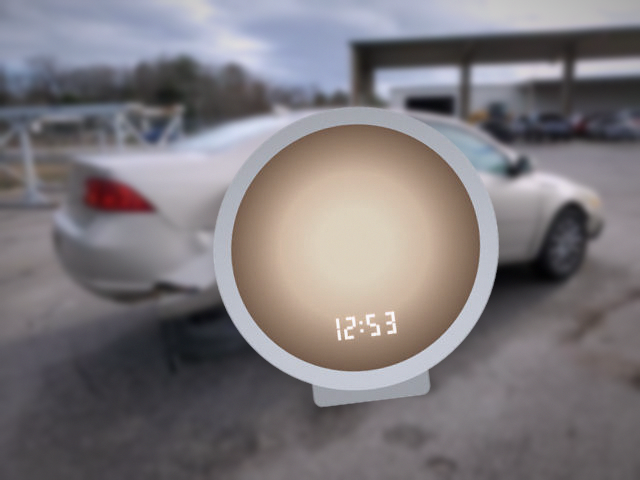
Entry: 12:53
